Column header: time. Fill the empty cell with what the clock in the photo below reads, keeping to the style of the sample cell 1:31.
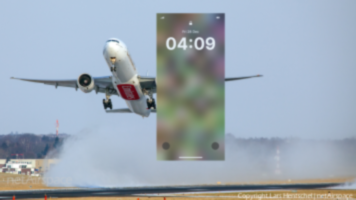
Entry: 4:09
